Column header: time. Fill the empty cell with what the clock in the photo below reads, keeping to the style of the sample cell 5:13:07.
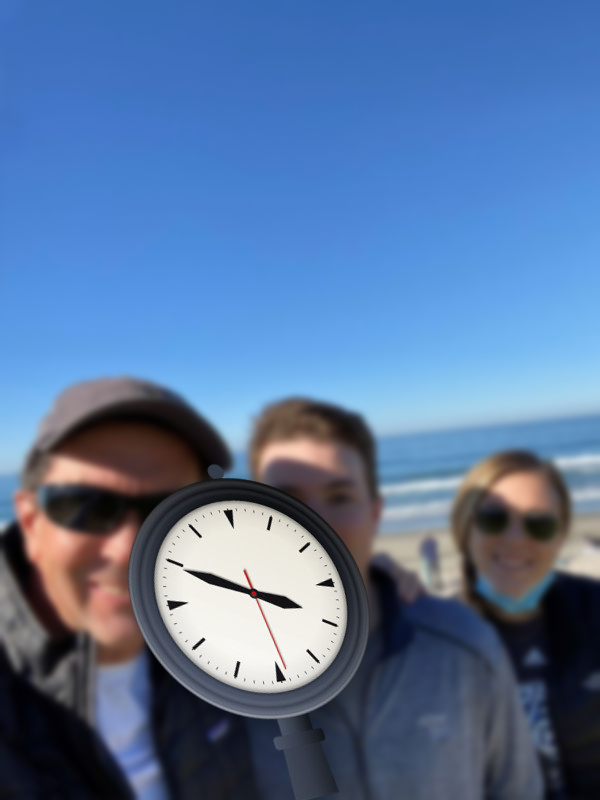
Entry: 3:49:29
